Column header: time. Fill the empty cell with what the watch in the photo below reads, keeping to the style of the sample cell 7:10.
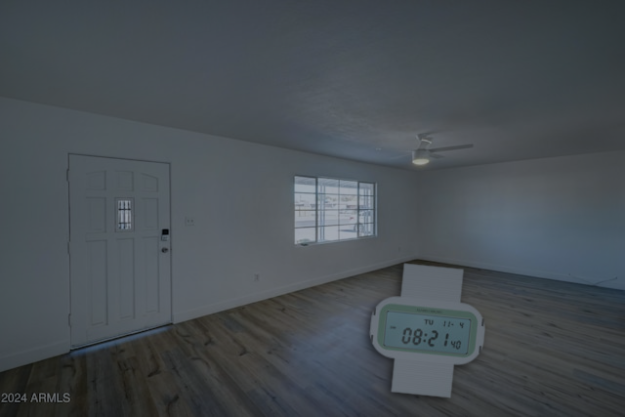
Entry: 8:21
